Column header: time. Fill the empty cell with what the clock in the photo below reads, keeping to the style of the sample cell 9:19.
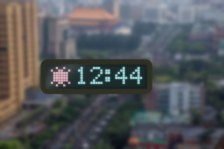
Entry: 12:44
